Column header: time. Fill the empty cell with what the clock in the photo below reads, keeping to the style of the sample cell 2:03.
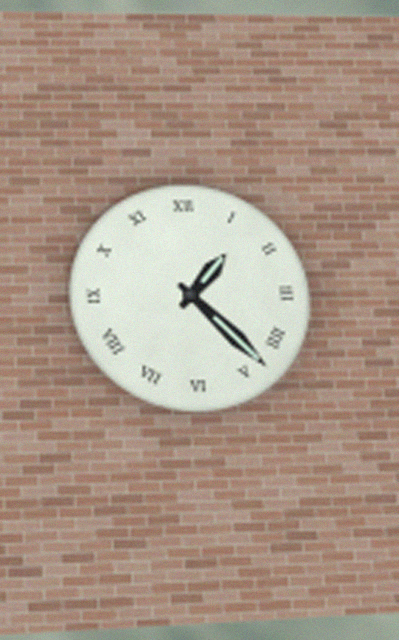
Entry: 1:23
